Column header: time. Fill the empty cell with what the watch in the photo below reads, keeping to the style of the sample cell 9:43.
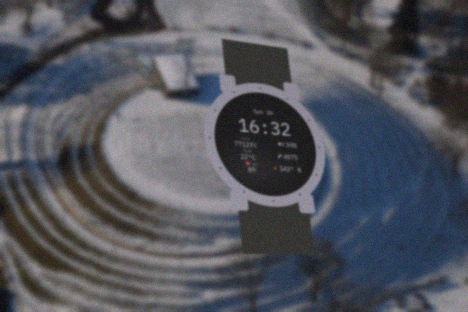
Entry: 16:32
